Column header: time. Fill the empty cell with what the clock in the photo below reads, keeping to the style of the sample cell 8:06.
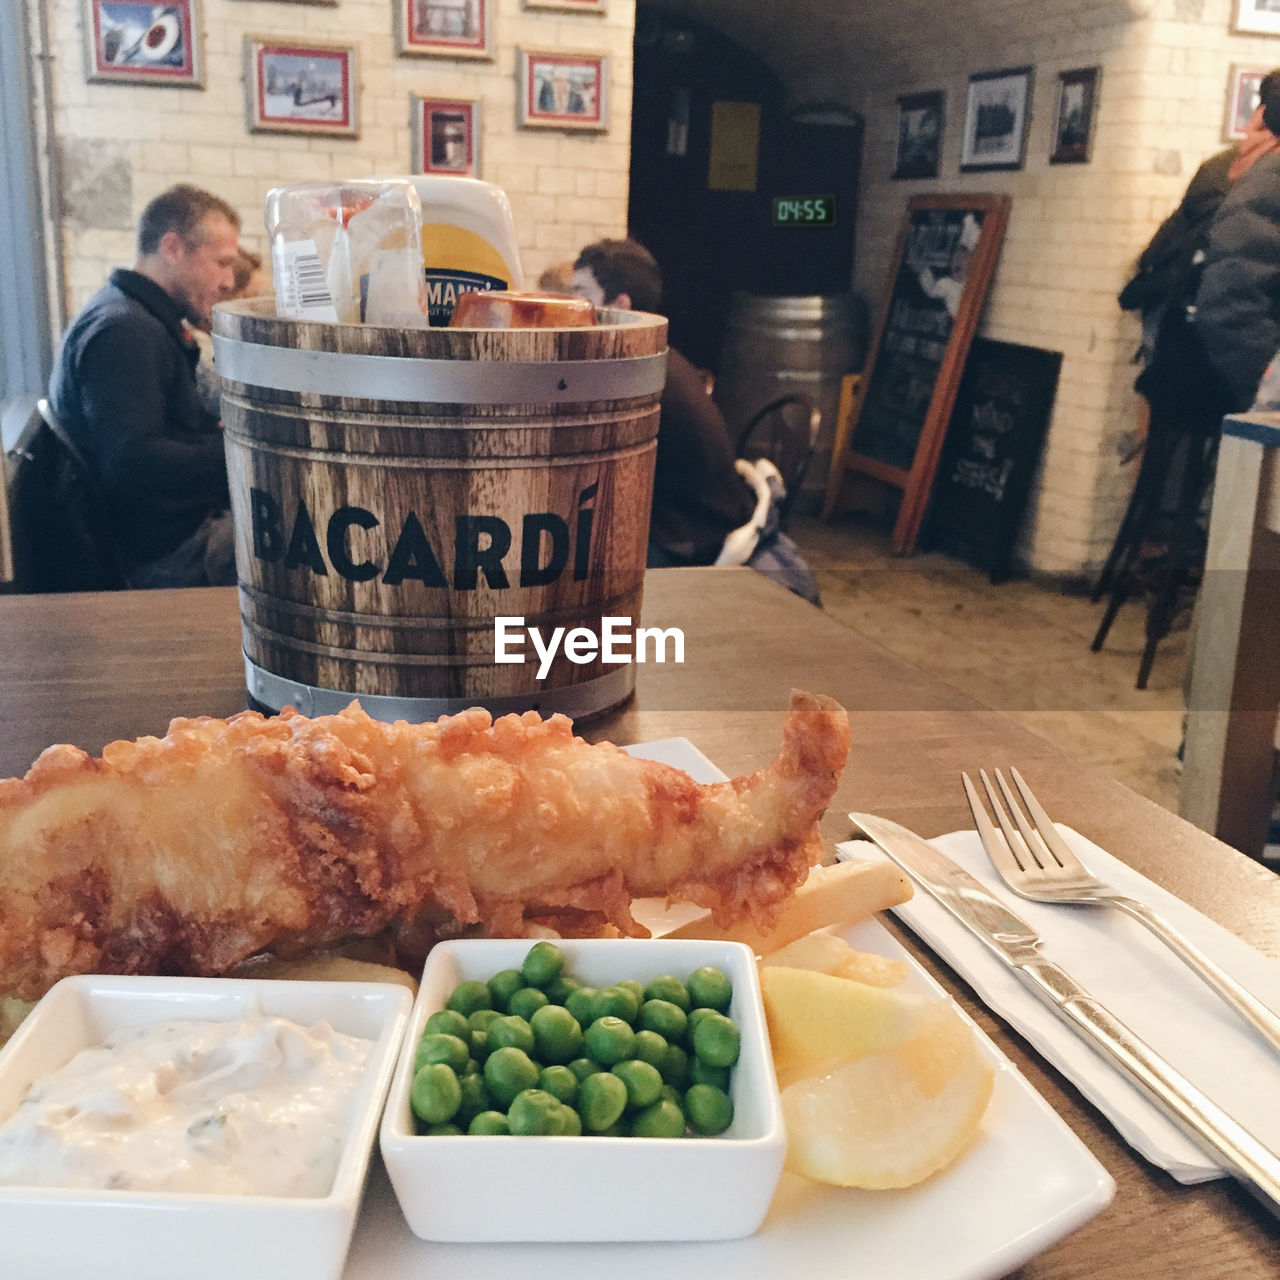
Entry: 4:55
